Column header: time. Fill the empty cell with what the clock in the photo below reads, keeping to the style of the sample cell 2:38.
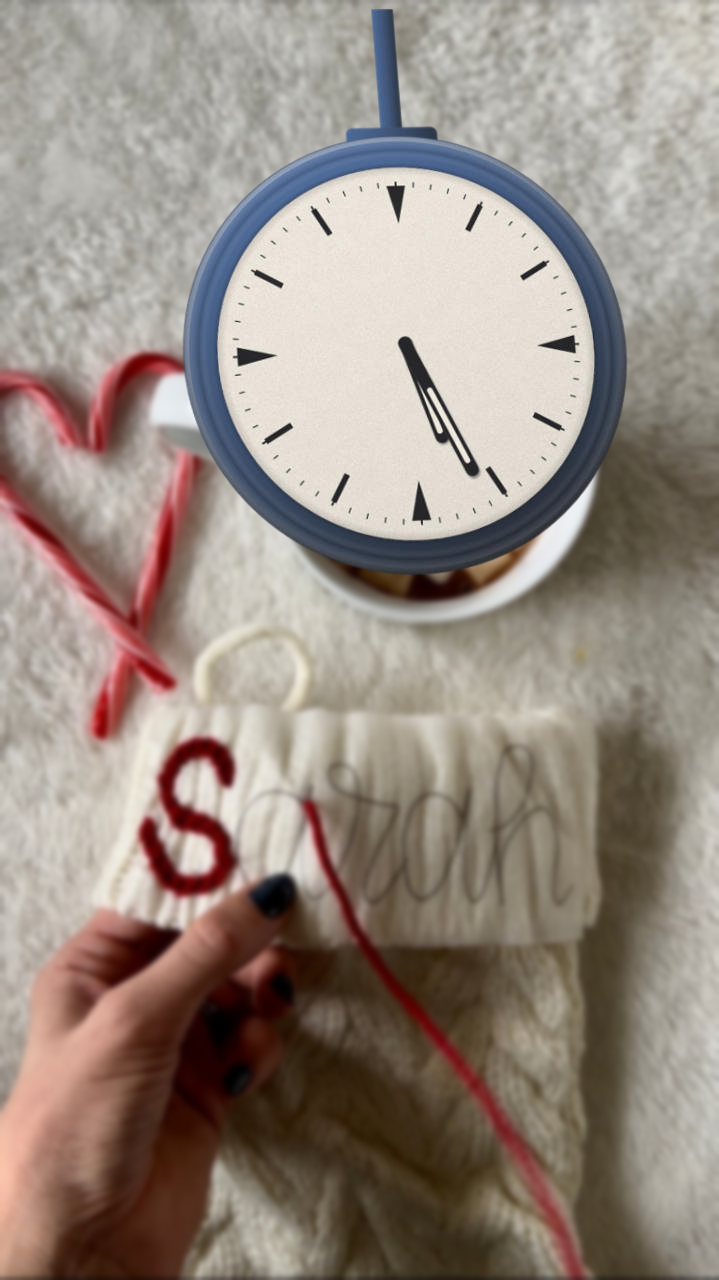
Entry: 5:26
